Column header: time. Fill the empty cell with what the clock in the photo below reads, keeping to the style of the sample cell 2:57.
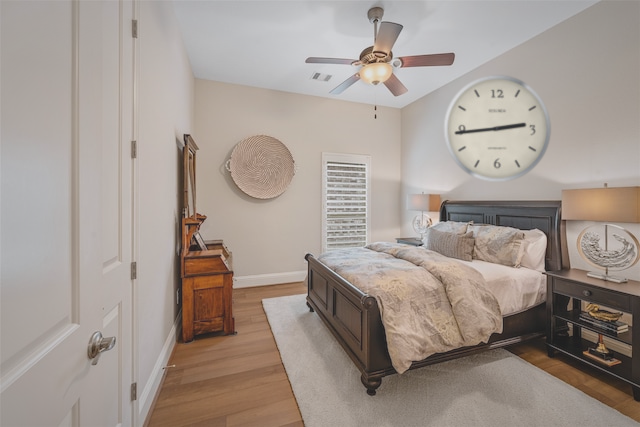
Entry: 2:44
